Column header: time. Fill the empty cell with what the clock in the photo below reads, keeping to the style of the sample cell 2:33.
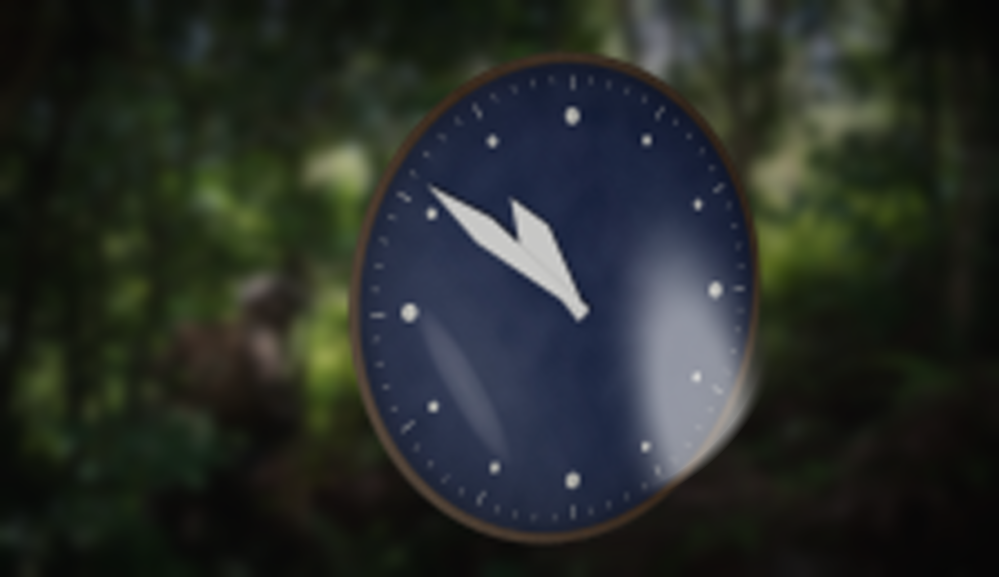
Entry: 10:51
